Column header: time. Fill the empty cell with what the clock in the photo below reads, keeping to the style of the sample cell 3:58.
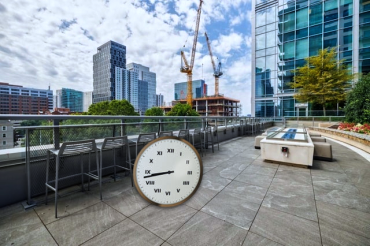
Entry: 8:43
